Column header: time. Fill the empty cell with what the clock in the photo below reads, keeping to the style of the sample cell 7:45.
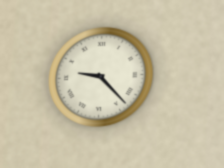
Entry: 9:23
